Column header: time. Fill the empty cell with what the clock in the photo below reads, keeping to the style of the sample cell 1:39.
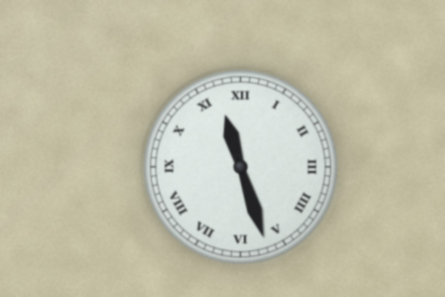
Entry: 11:27
